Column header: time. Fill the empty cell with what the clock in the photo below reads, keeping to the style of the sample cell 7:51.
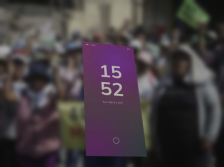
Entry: 15:52
